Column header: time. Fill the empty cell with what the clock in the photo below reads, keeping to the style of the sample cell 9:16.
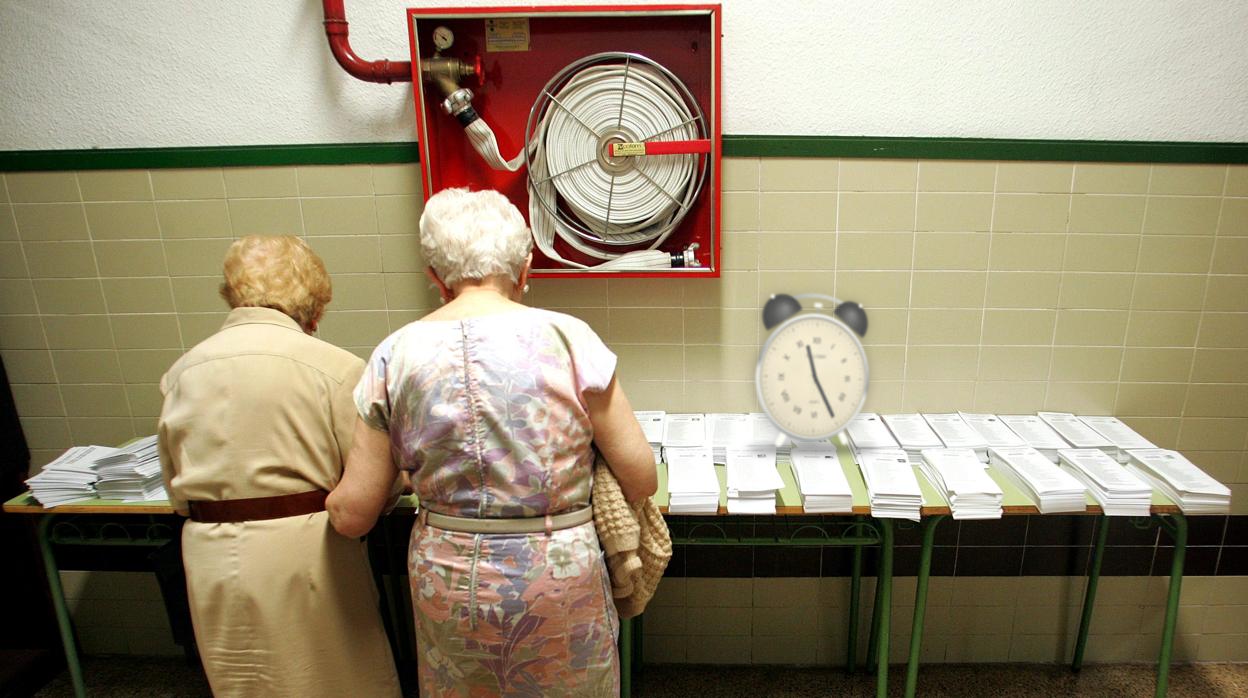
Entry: 11:25
